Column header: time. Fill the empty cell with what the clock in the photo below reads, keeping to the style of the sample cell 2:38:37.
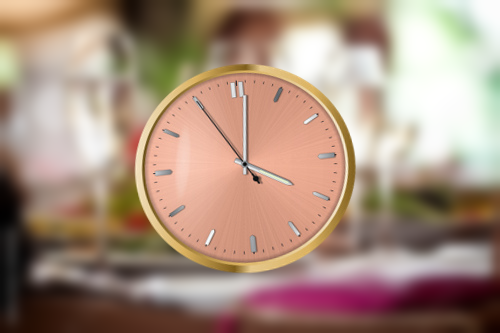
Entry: 4:00:55
